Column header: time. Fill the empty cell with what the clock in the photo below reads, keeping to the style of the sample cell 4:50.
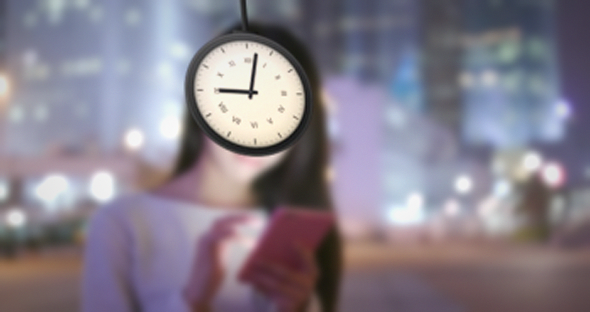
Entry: 9:02
